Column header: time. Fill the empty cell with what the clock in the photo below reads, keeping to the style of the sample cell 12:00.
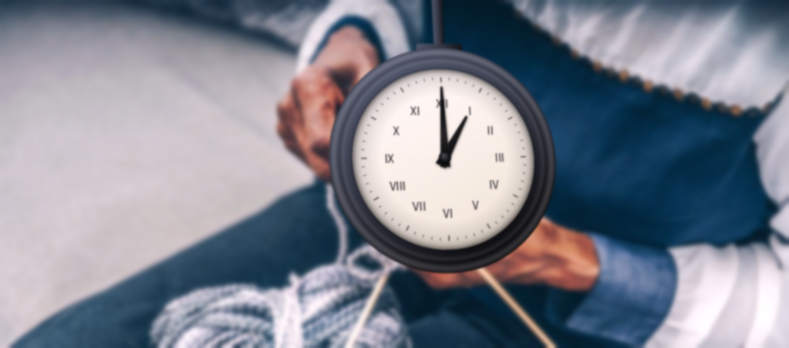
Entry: 1:00
